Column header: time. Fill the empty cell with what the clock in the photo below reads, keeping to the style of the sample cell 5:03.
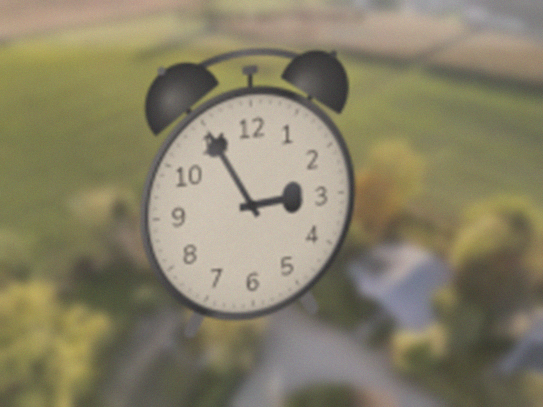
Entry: 2:55
